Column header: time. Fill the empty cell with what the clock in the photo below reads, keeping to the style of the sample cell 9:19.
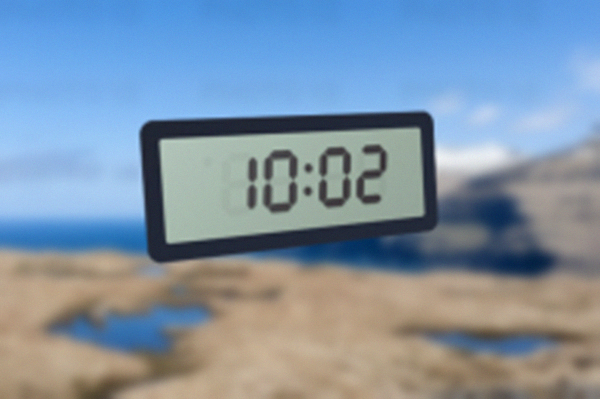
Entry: 10:02
